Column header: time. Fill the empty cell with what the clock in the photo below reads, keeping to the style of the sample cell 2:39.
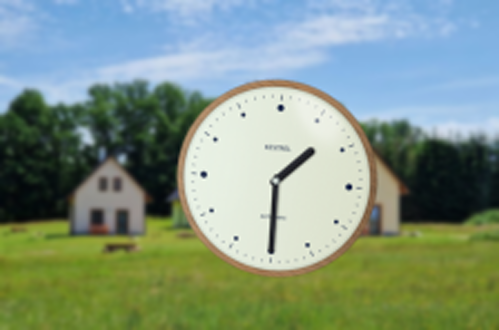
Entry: 1:30
